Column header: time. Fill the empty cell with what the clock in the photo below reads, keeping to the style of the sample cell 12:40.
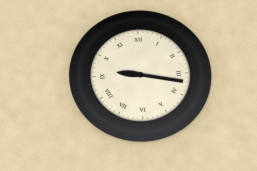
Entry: 9:17
